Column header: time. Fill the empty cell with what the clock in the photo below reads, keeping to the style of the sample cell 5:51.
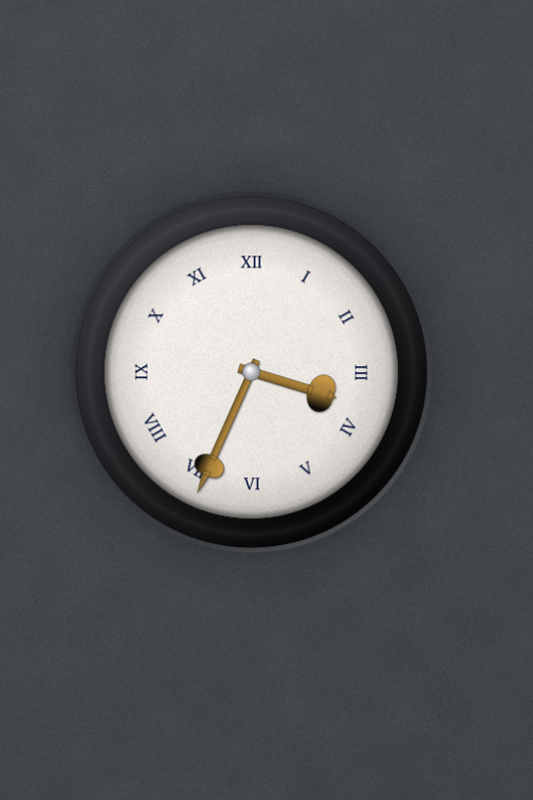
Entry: 3:34
